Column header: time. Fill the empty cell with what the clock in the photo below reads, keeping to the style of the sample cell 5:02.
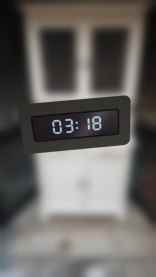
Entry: 3:18
